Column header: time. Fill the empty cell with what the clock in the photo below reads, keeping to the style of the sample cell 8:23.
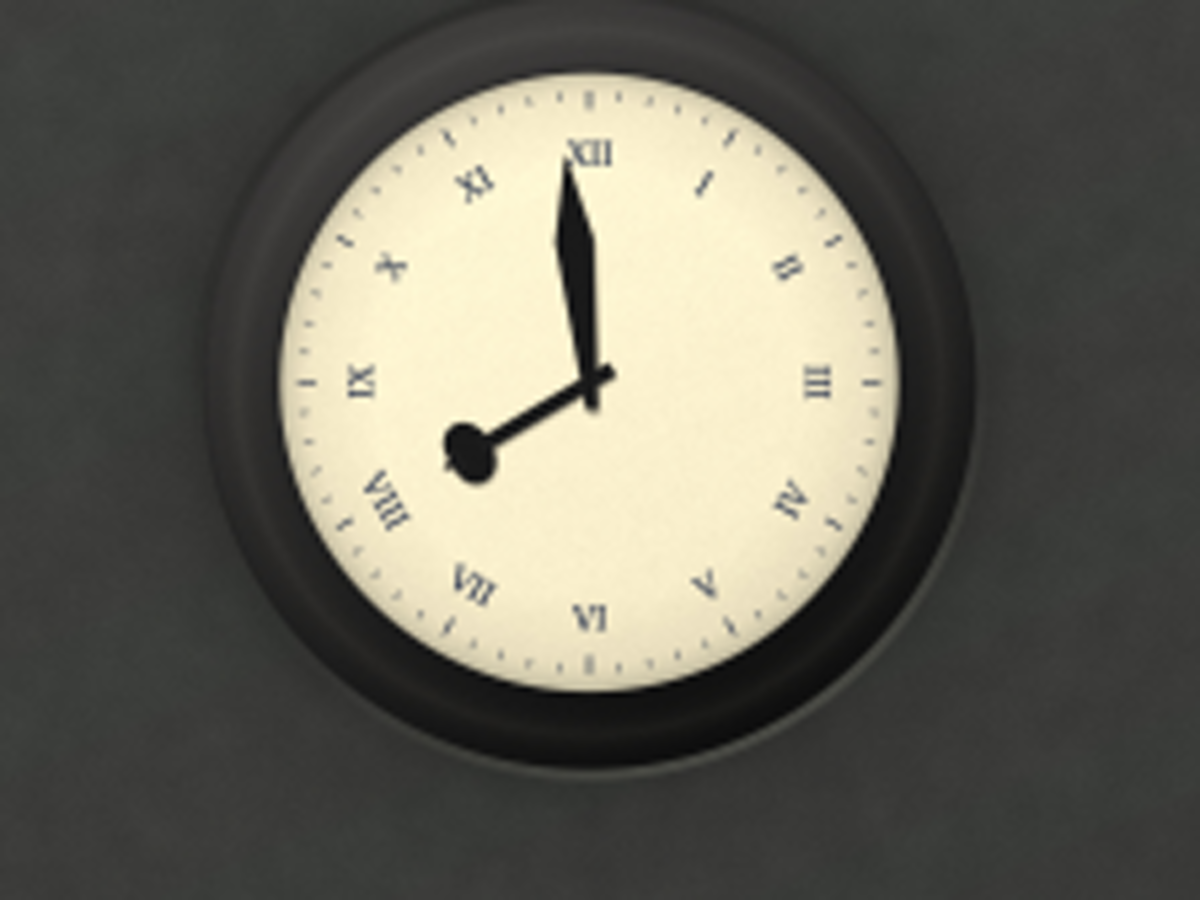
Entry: 7:59
